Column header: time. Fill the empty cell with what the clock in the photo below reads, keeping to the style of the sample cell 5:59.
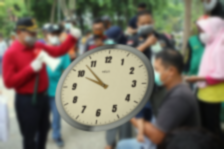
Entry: 9:53
